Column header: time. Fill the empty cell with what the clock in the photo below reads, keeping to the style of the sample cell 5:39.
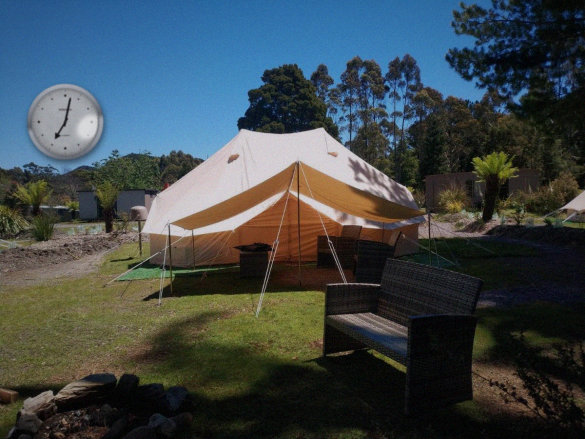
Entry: 7:02
